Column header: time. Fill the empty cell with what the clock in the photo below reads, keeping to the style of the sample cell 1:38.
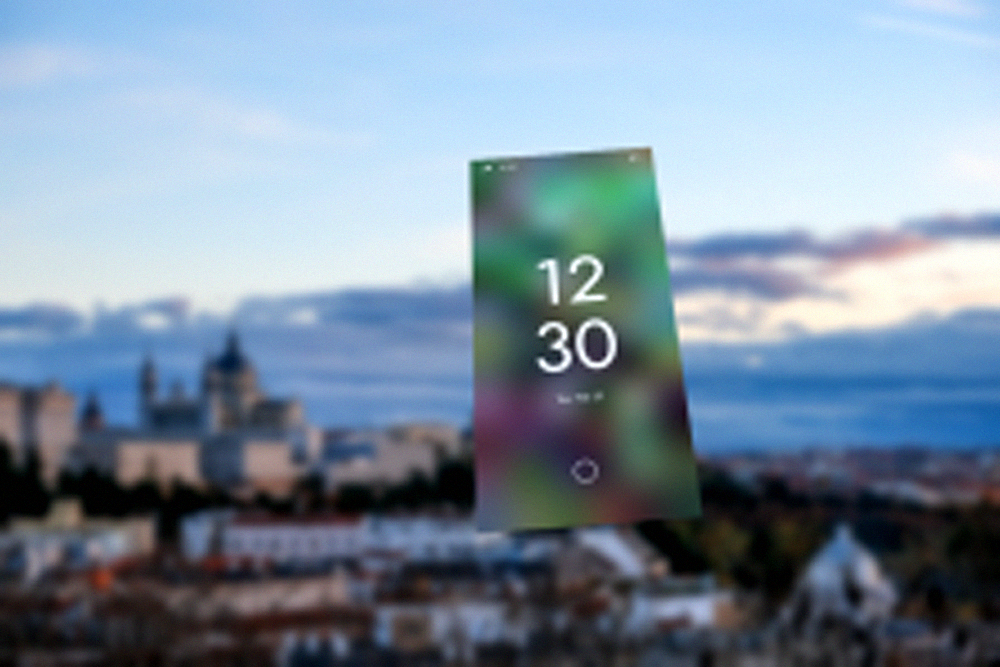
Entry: 12:30
